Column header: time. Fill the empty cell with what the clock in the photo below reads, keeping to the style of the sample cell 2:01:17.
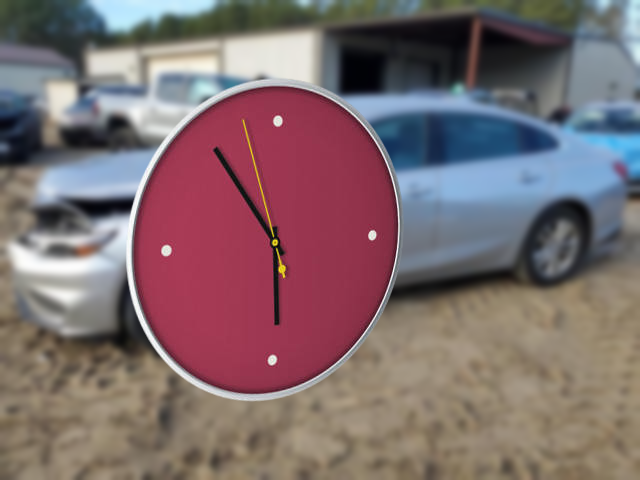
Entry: 5:53:57
